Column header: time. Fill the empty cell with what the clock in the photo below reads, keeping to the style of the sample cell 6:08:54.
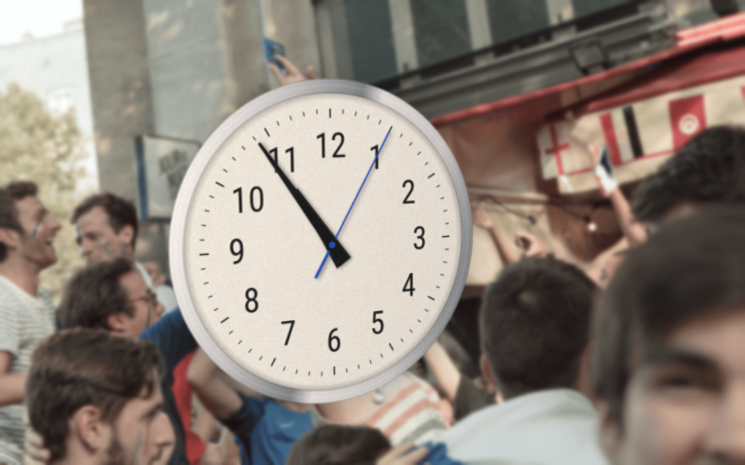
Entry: 10:54:05
